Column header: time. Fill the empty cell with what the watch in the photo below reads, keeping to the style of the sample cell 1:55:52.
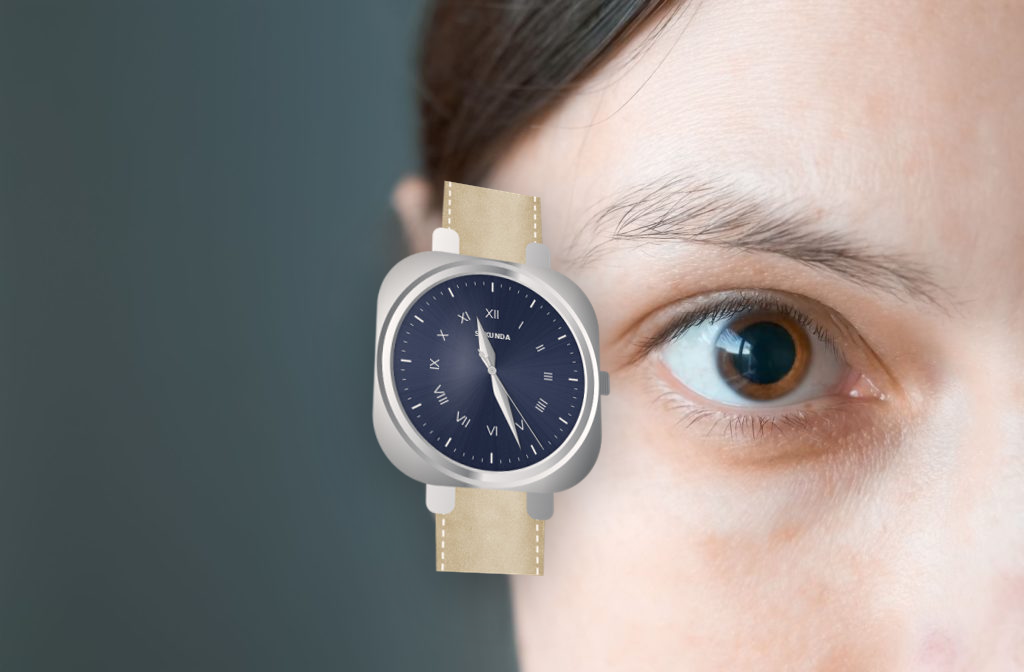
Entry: 11:26:24
